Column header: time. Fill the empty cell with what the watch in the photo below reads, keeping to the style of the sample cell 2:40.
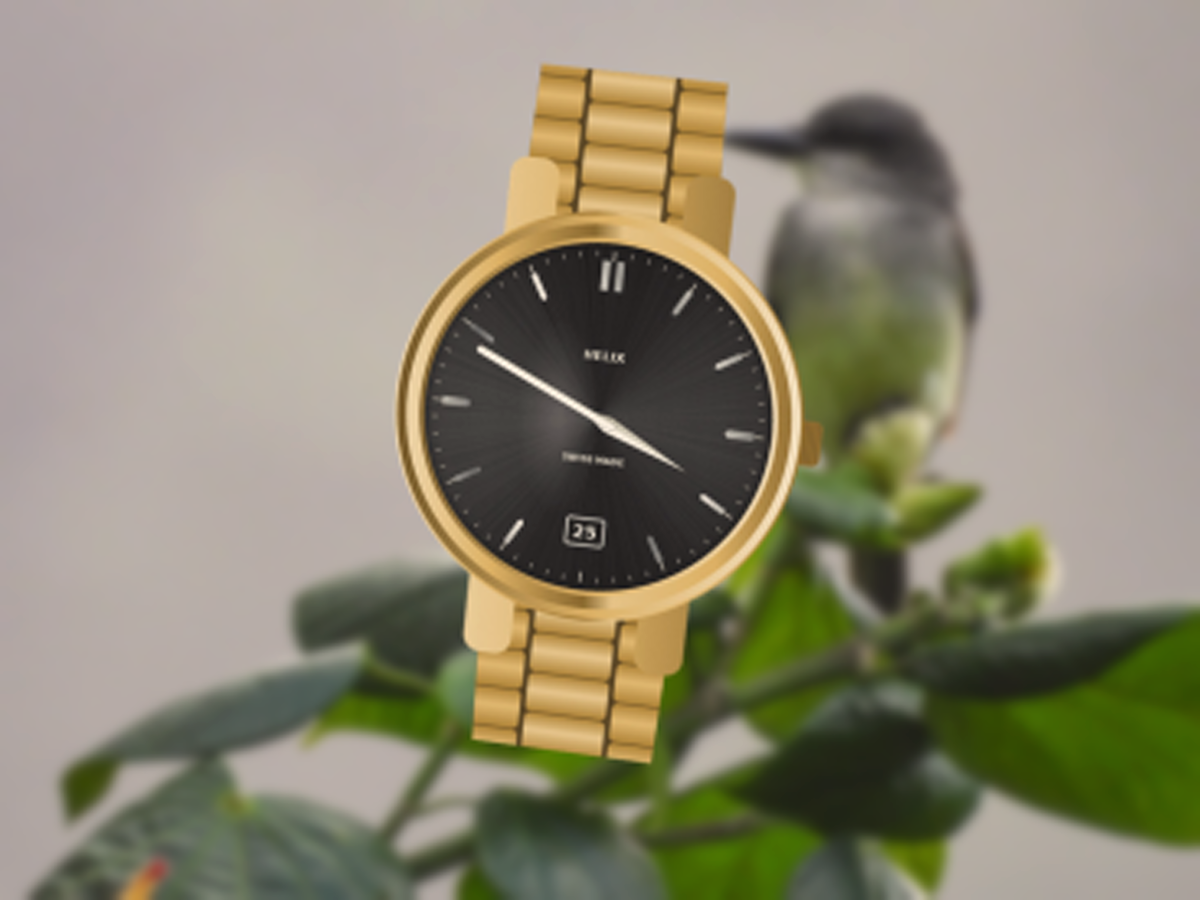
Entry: 3:49
